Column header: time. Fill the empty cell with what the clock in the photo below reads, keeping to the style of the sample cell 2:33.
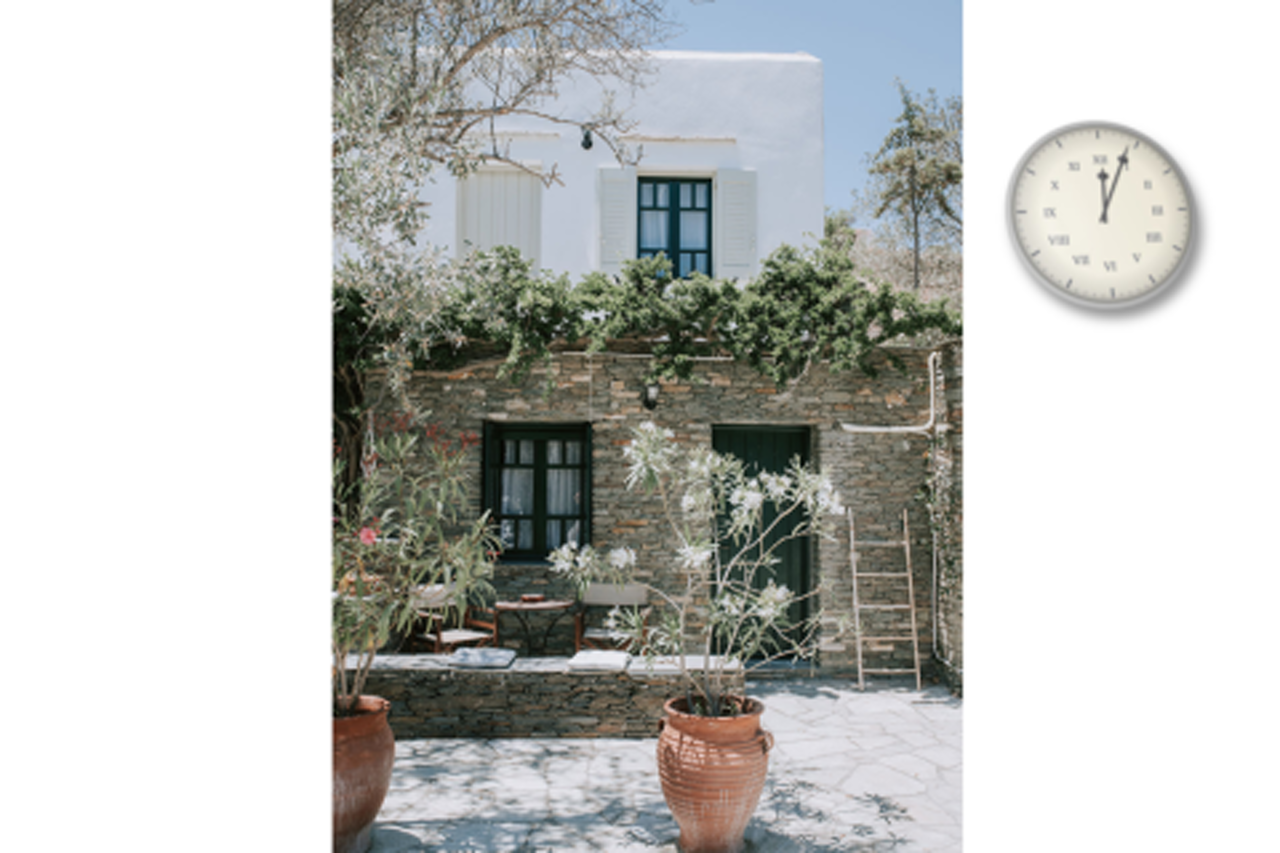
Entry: 12:04
